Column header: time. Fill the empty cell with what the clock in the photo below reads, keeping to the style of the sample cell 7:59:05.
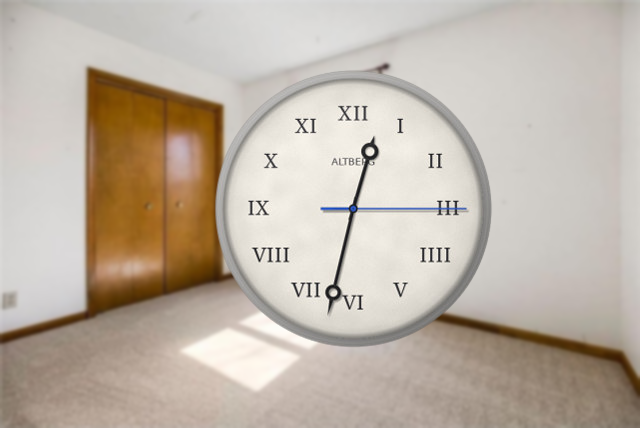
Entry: 12:32:15
